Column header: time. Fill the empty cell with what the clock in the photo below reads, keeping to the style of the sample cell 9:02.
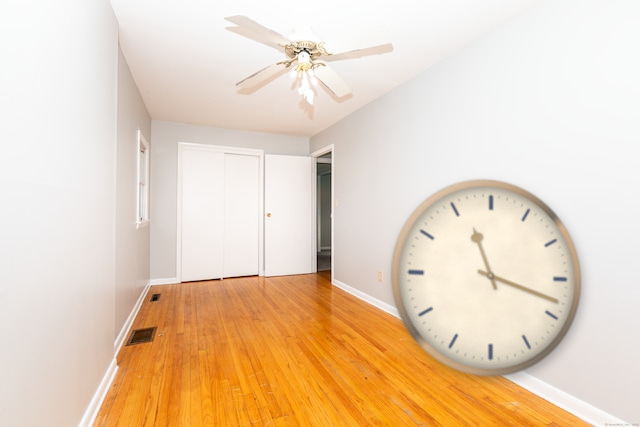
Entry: 11:18
